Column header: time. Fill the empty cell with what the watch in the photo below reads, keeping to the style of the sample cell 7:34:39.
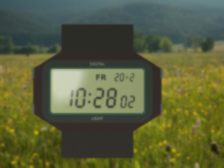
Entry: 10:28:02
